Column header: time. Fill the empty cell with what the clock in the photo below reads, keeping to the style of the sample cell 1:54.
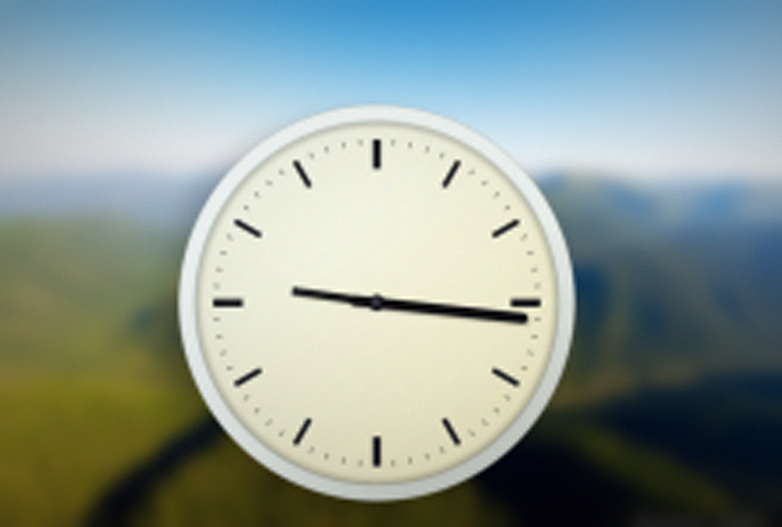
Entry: 9:16
